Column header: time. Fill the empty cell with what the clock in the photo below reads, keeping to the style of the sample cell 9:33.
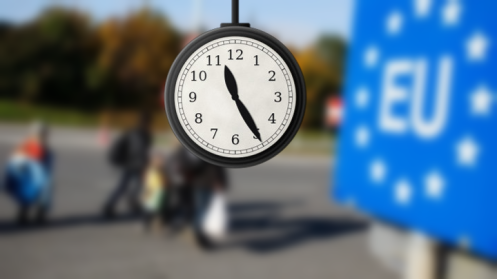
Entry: 11:25
